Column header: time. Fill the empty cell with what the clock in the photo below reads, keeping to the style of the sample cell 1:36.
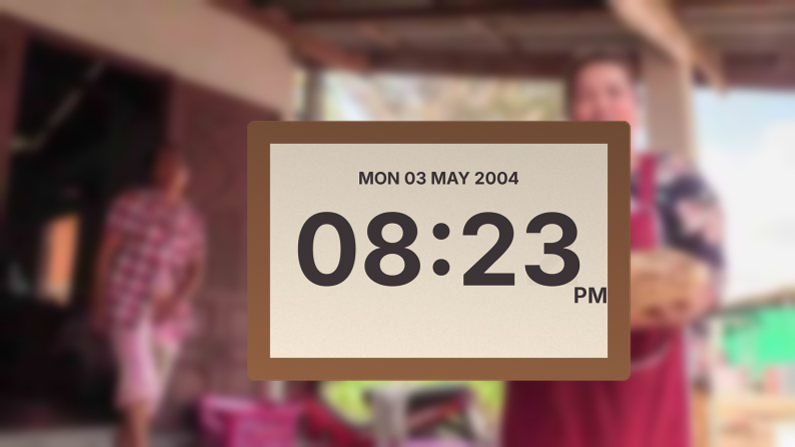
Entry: 8:23
